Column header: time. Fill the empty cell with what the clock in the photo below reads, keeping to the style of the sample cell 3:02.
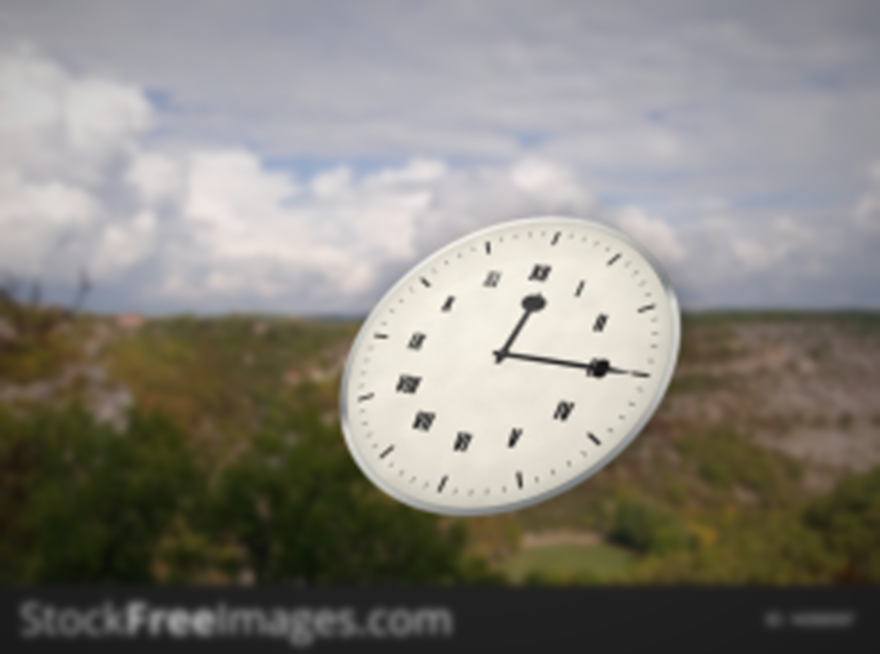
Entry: 12:15
